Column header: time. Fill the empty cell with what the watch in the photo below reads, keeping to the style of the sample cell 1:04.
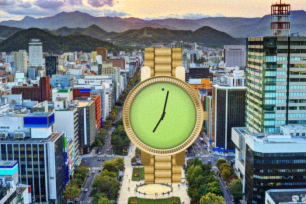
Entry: 7:02
